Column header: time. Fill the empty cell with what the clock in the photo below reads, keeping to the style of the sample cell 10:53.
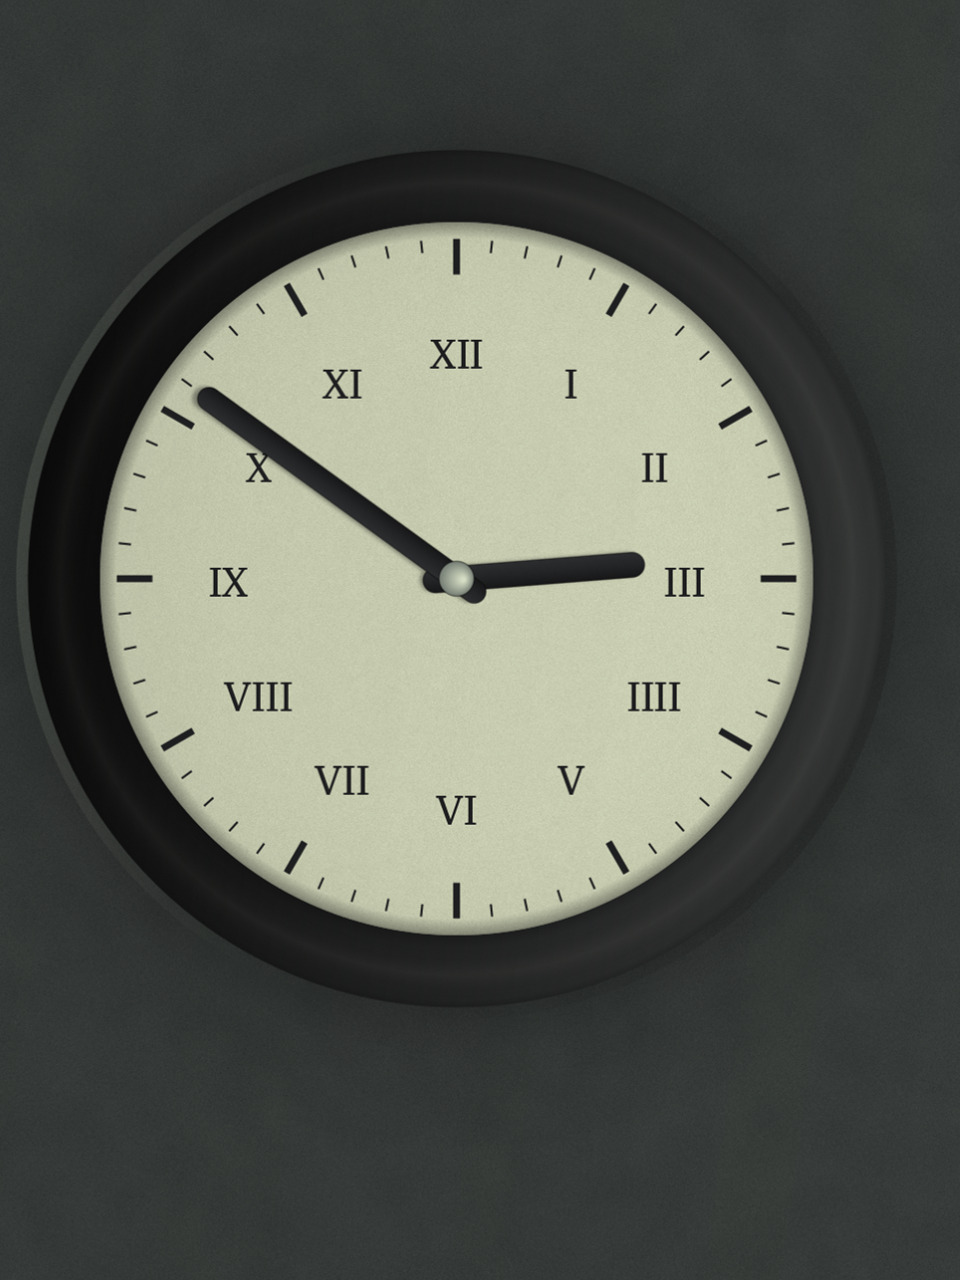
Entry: 2:51
